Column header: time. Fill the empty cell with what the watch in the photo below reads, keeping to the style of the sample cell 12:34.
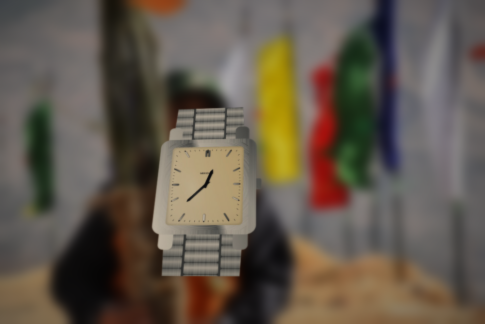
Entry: 12:37
